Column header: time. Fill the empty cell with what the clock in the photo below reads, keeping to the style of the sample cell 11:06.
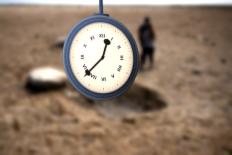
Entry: 12:38
